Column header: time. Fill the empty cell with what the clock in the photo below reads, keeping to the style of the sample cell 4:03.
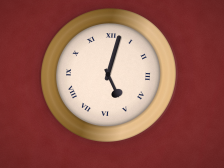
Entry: 5:02
